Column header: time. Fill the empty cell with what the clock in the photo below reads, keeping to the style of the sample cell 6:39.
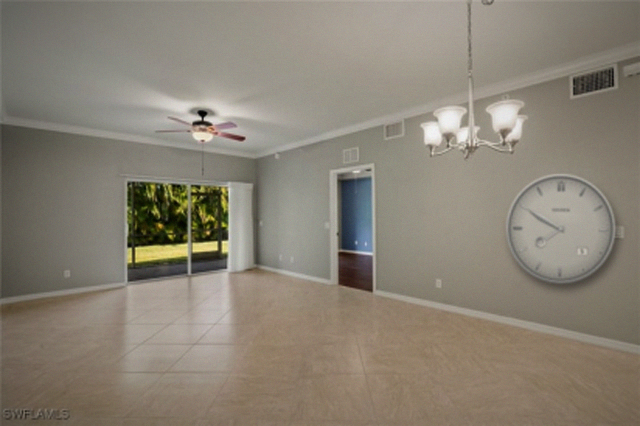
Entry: 7:50
